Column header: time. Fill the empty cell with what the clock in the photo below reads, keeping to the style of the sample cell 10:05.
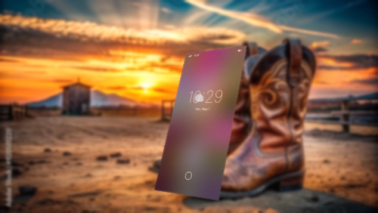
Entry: 10:29
